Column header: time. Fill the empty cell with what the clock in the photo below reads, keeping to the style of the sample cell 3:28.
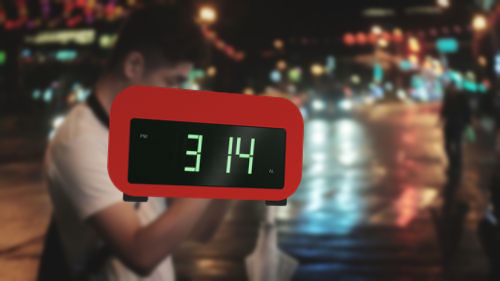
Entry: 3:14
